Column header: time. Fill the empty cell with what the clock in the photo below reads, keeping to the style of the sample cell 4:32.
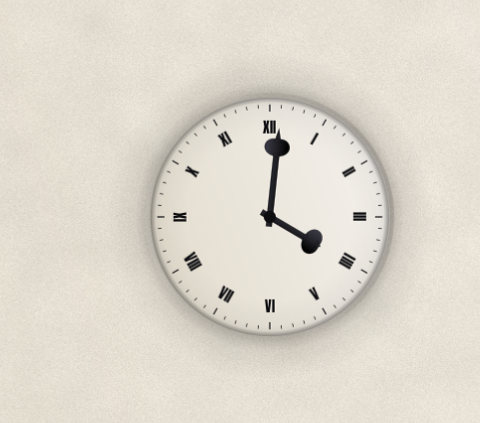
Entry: 4:01
